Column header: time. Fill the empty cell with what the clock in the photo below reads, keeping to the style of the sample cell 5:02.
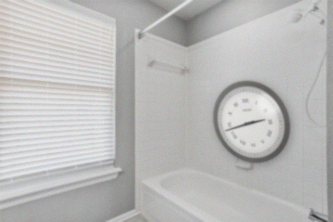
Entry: 2:43
